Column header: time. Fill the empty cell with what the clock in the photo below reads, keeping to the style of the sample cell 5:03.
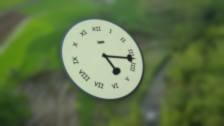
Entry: 5:17
